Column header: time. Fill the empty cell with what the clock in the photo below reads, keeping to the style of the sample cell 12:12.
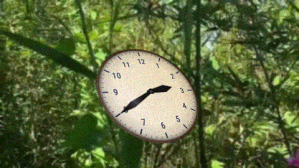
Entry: 2:40
